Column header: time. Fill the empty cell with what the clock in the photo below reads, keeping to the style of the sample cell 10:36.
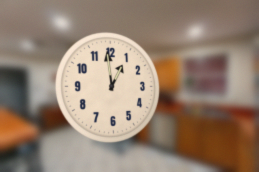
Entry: 12:59
